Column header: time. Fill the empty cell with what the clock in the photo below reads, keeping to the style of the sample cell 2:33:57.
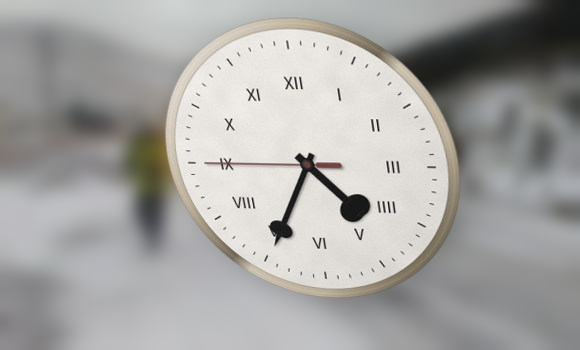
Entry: 4:34:45
